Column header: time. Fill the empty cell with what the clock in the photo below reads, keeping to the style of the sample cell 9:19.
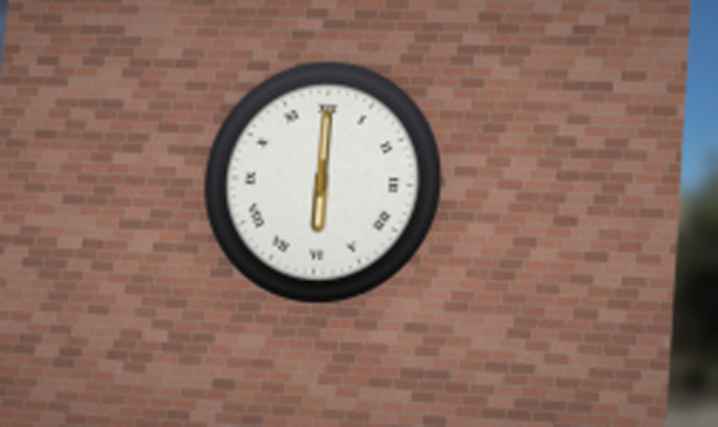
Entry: 6:00
